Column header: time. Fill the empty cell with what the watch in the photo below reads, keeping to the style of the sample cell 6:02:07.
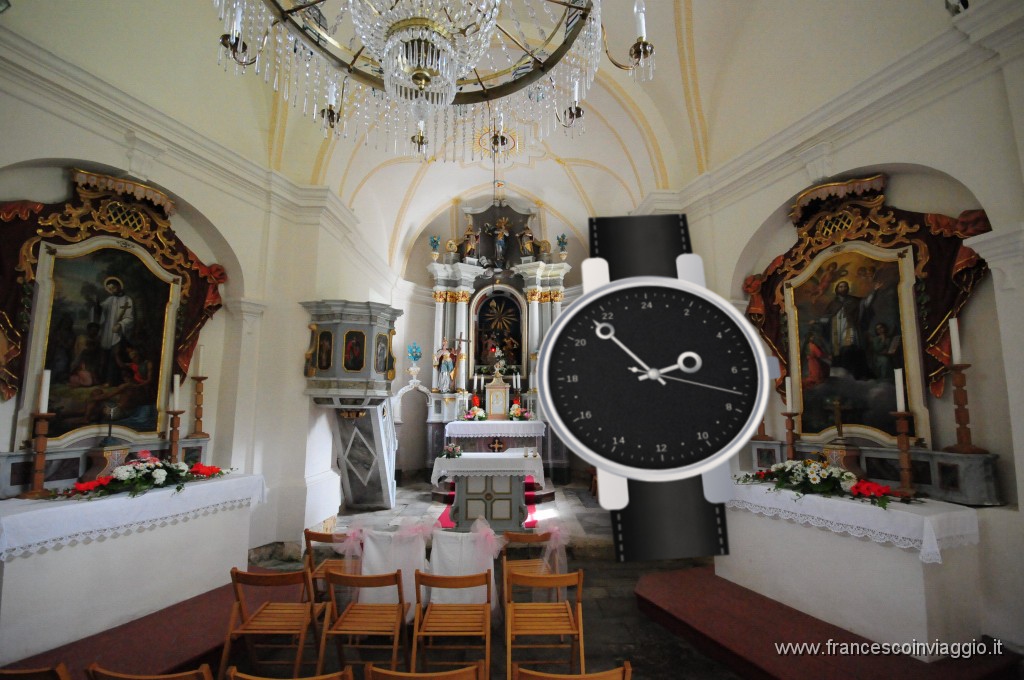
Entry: 4:53:18
